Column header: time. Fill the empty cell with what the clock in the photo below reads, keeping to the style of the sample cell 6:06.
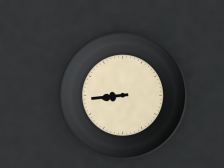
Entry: 8:44
